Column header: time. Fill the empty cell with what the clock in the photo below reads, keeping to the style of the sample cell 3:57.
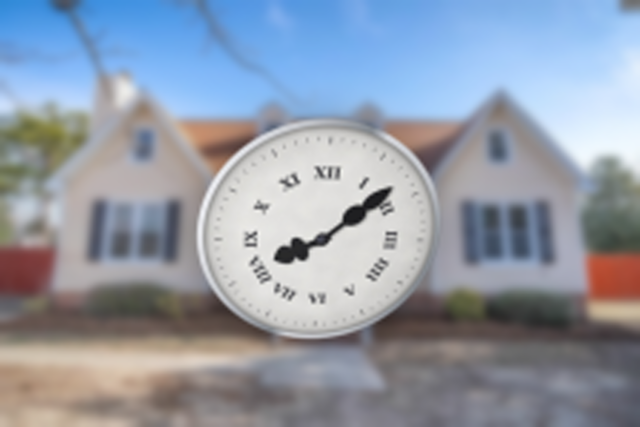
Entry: 8:08
